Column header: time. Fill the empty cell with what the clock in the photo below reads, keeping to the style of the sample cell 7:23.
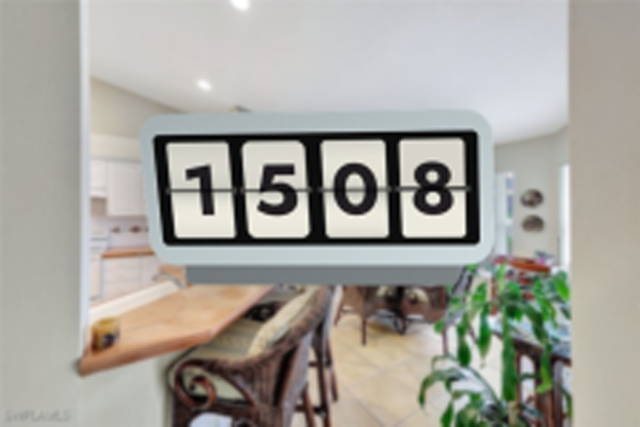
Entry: 15:08
